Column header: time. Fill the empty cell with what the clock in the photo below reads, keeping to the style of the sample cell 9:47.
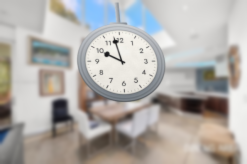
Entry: 9:58
